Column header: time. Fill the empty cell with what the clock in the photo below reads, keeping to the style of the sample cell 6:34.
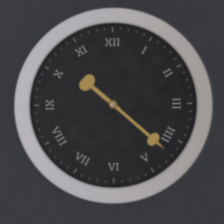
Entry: 10:22
